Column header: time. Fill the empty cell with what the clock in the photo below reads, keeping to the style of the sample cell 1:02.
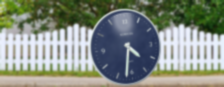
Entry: 4:32
